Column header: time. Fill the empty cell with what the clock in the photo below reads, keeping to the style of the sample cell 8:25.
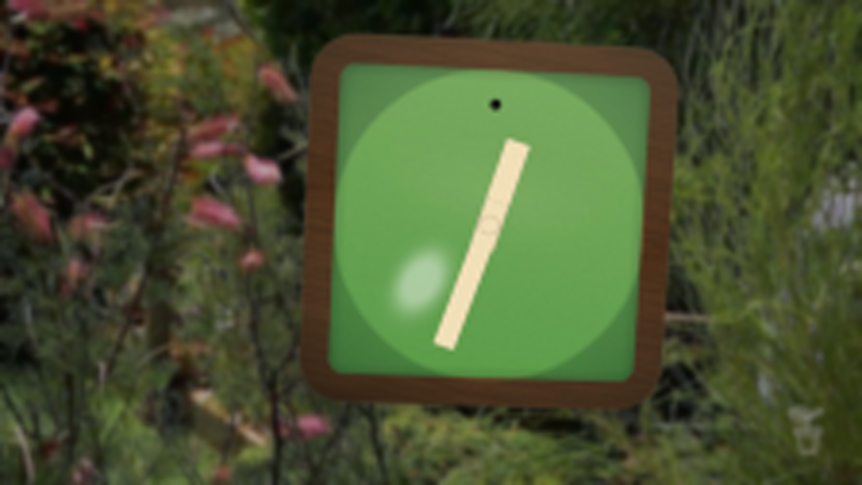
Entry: 12:33
